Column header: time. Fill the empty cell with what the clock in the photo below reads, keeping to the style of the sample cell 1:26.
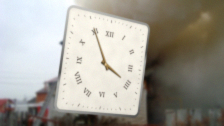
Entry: 3:55
